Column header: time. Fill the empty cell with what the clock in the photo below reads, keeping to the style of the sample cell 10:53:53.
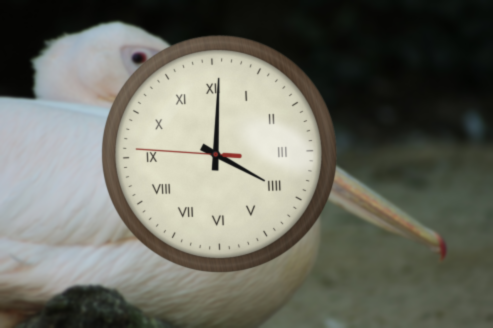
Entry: 4:00:46
